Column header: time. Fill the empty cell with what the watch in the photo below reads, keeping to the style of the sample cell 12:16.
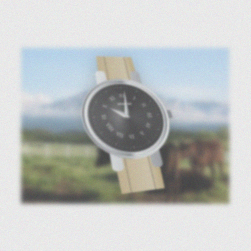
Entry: 10:01
